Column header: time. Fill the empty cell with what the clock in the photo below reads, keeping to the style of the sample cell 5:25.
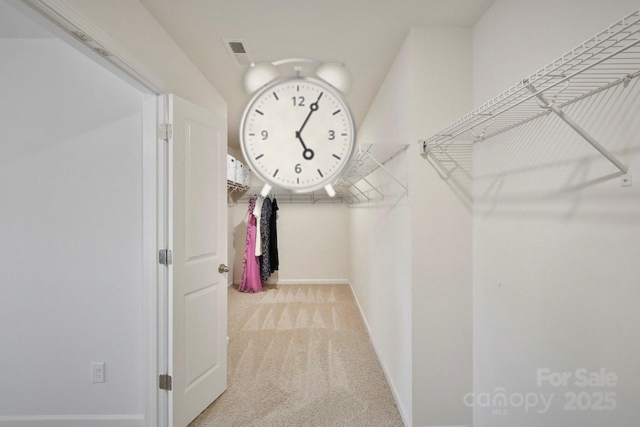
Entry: 5:05
